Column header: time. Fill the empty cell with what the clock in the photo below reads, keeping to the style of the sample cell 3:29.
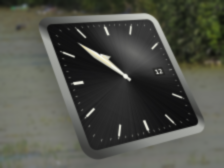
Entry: 10:53
